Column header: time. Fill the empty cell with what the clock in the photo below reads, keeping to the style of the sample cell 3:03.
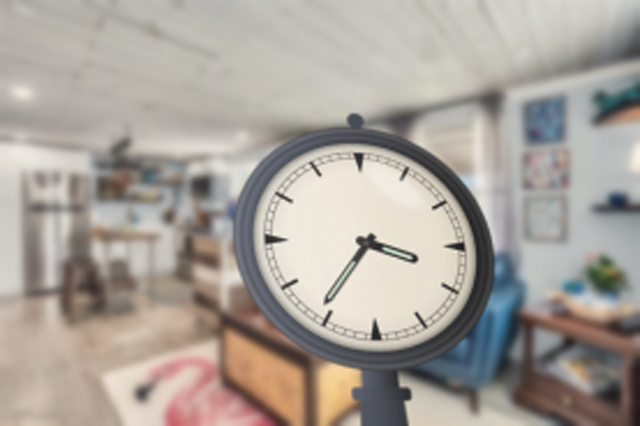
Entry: 3:36
